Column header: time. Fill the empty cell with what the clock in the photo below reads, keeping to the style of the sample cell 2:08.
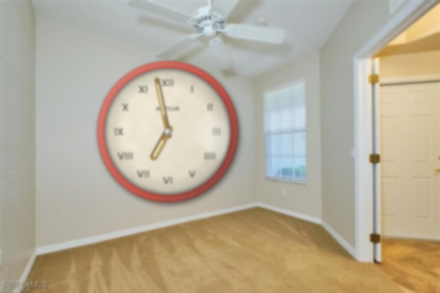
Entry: 6:58
